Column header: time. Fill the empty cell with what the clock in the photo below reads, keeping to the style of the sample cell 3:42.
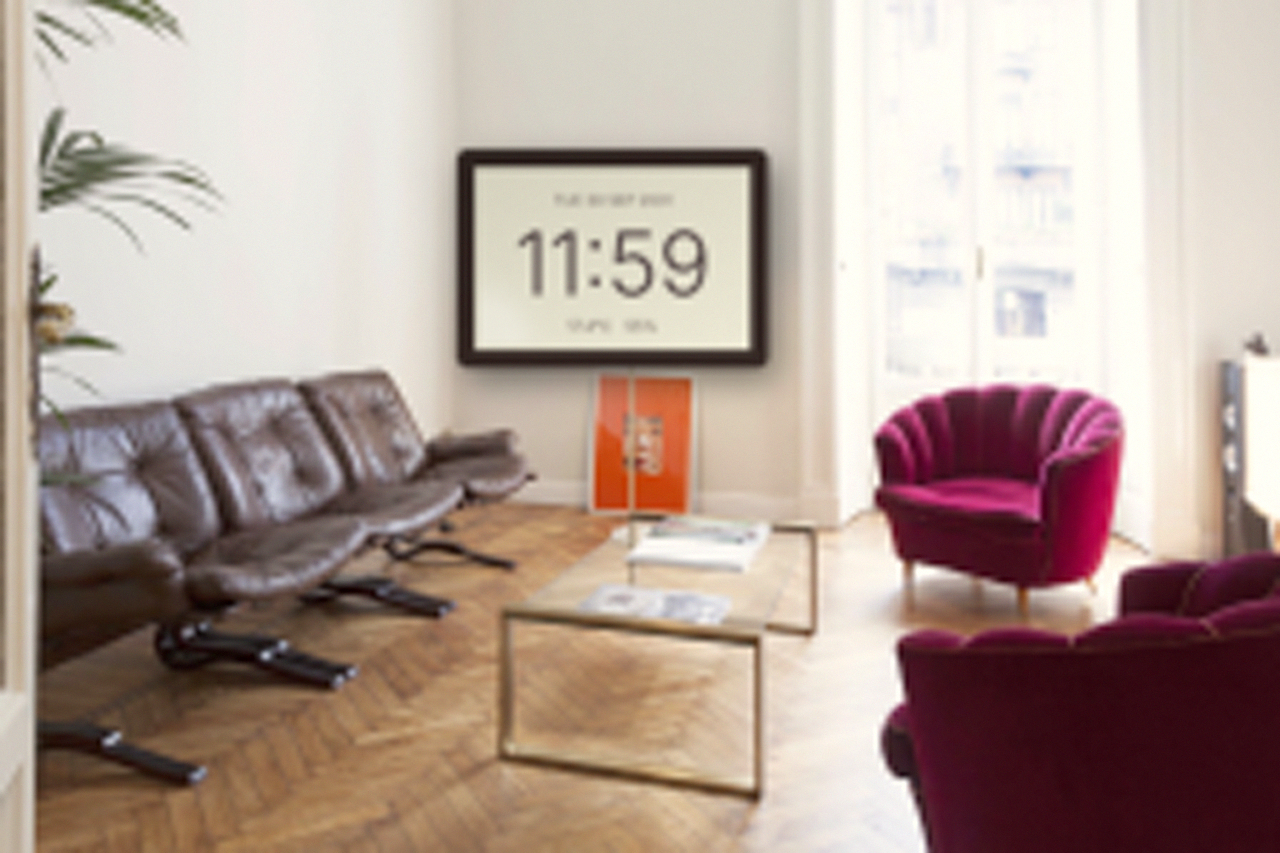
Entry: 11:59
